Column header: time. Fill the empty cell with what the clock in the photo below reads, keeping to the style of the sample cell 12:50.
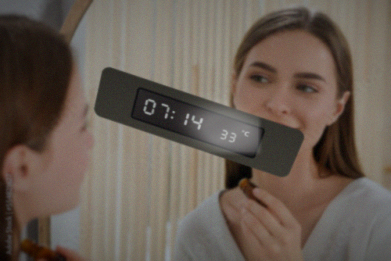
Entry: 7:14
